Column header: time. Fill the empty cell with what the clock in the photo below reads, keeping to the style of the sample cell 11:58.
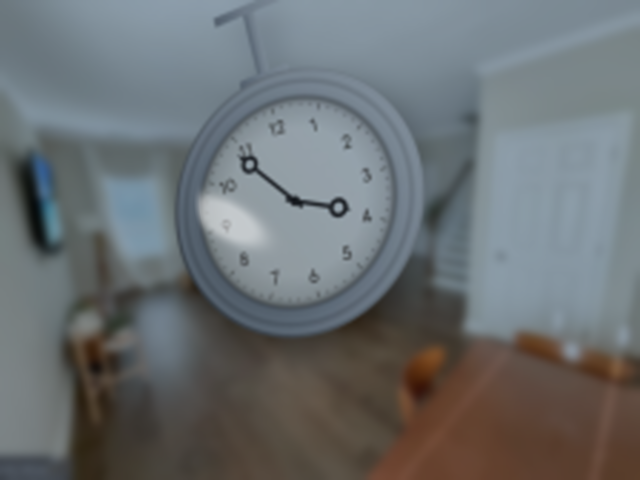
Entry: 3:54
